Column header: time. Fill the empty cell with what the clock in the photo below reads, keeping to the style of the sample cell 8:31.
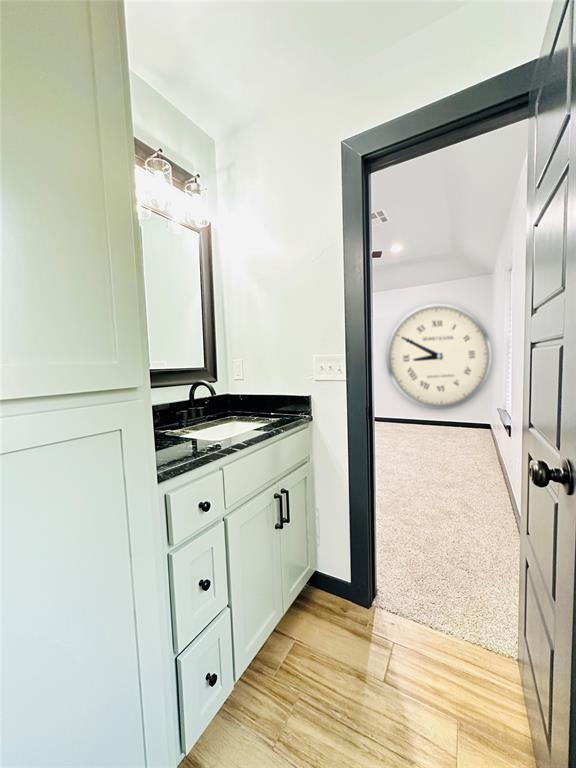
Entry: 8:50
